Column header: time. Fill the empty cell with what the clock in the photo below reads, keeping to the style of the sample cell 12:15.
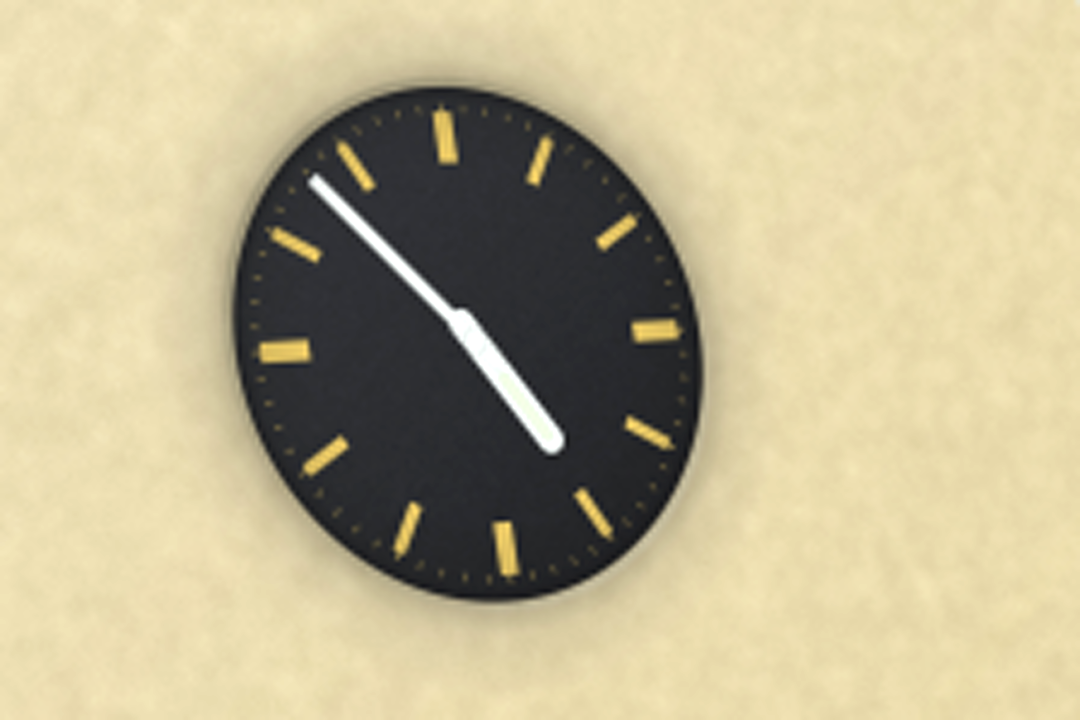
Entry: 4:53
